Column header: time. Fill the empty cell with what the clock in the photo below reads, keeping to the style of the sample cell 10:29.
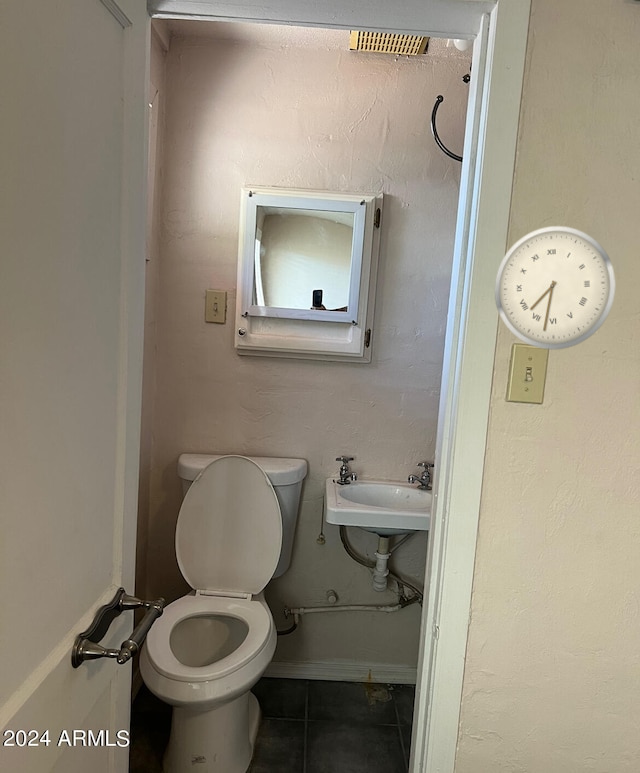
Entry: 7:32
